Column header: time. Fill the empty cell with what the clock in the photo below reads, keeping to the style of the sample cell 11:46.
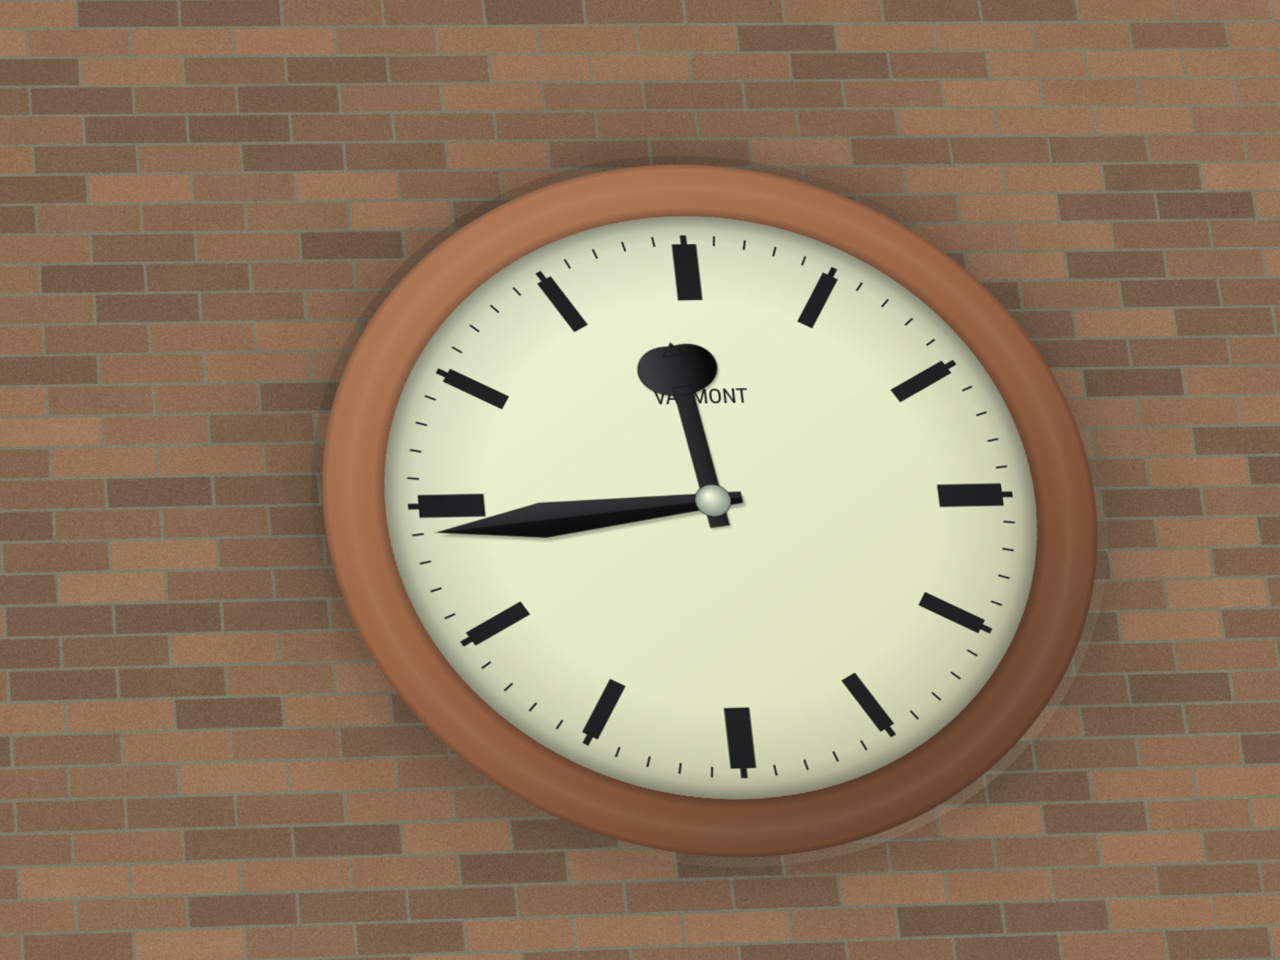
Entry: 11:44
